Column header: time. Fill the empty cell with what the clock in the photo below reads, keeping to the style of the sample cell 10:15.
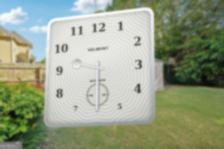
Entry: 9:30
